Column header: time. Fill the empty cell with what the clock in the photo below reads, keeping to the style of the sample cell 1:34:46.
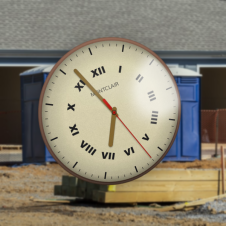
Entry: 6:56:27
